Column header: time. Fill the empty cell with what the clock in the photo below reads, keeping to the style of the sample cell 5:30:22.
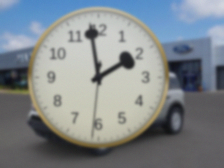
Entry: 1:58:31
